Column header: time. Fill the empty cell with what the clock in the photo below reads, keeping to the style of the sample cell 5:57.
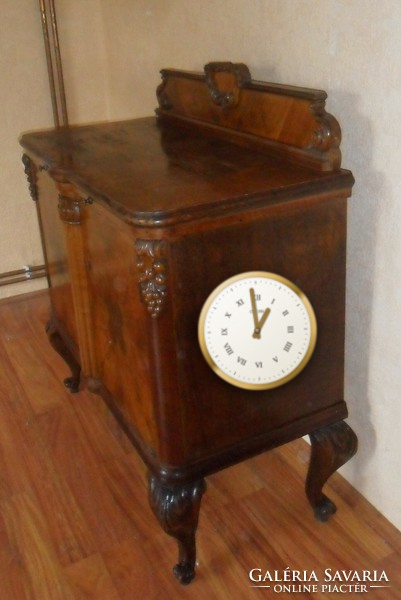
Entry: 12:59
